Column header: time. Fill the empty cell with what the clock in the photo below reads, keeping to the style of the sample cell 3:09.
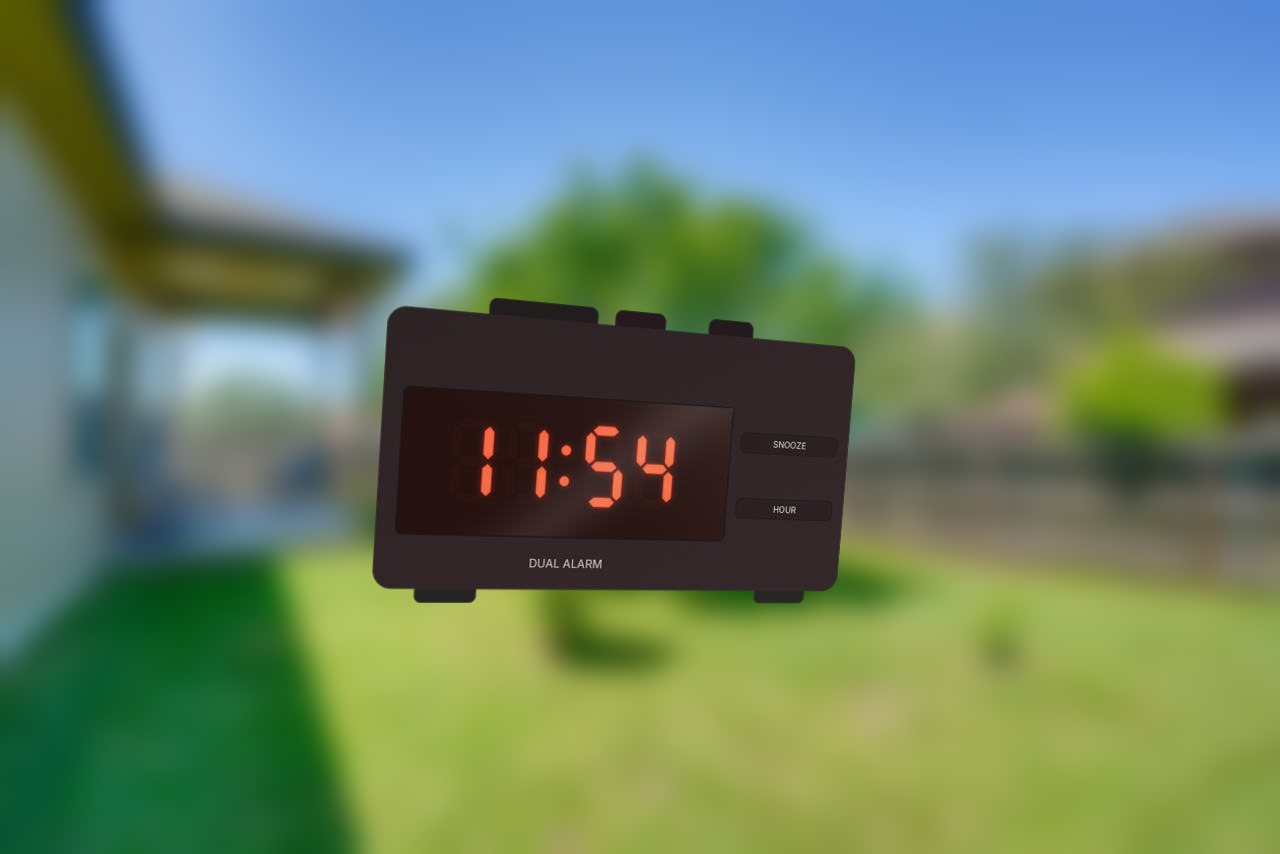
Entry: 11:54
